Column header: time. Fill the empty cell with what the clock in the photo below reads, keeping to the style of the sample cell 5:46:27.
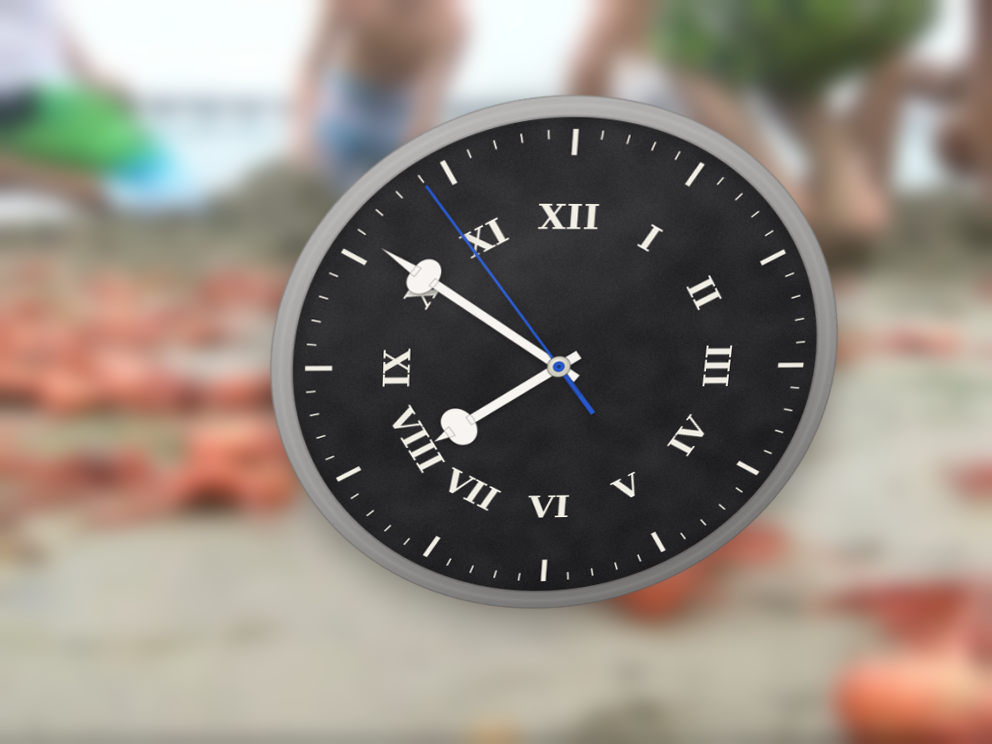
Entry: 7:50:54
